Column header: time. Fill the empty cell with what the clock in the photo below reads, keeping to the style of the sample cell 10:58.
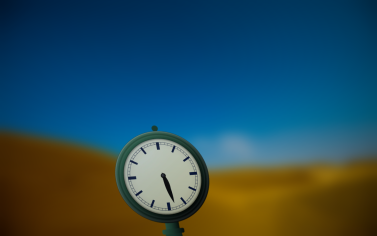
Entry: 5:28
